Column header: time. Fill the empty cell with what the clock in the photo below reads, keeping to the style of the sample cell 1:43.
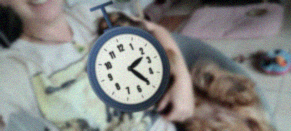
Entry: 2:25
